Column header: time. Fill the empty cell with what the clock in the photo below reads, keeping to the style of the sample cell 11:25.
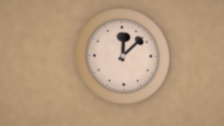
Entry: 12:08
